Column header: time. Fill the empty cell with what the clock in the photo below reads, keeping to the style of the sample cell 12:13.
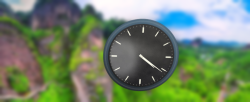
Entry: 4:21
